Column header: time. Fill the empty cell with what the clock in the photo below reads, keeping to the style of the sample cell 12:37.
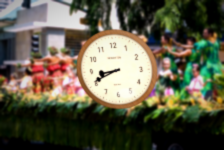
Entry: 8:41
